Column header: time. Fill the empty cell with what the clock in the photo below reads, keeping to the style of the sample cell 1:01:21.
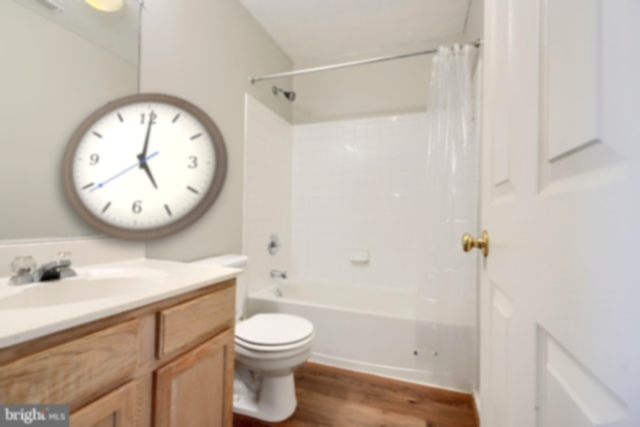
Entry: 5:00:39
